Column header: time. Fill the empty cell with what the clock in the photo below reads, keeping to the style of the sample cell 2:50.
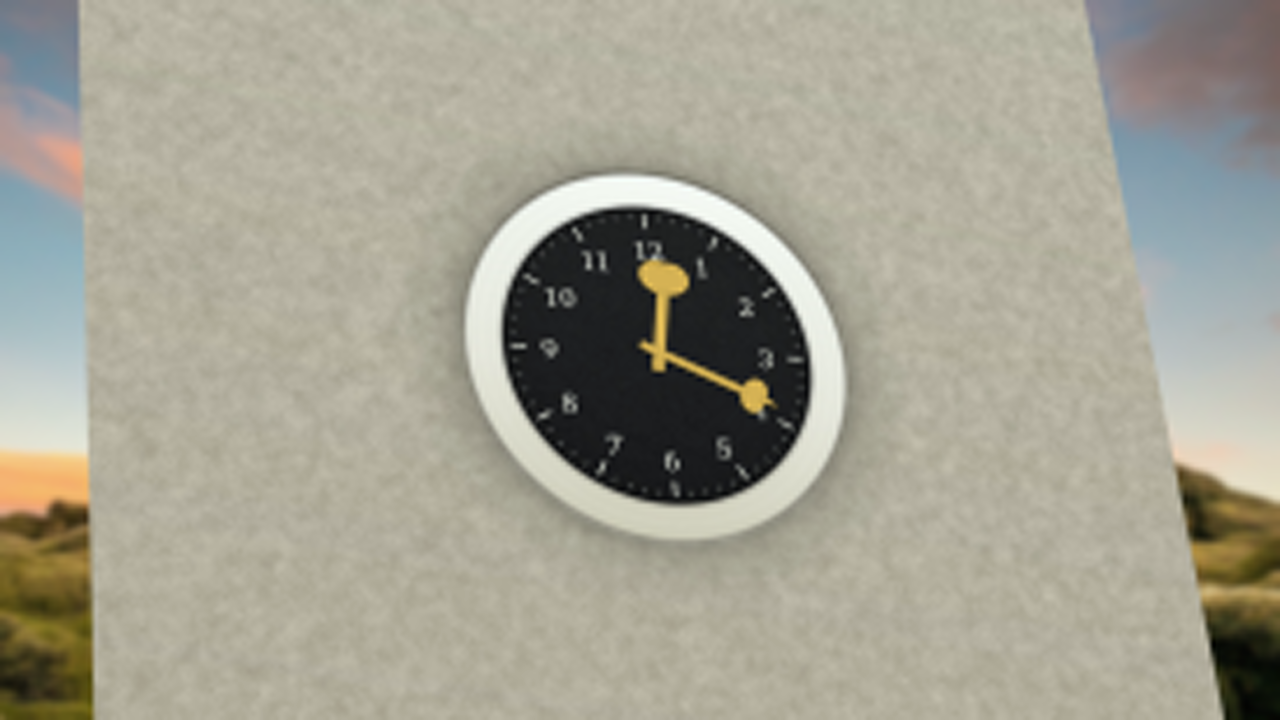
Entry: 12:19
